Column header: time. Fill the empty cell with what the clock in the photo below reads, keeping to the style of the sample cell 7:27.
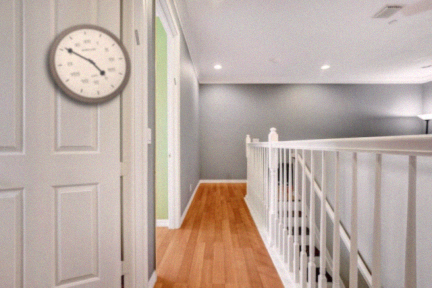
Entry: 4:51
